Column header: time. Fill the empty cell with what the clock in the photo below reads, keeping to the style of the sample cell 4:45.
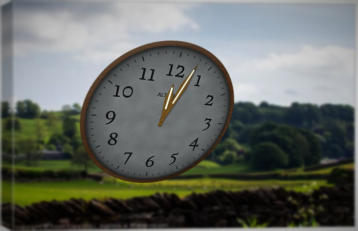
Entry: 12:03
